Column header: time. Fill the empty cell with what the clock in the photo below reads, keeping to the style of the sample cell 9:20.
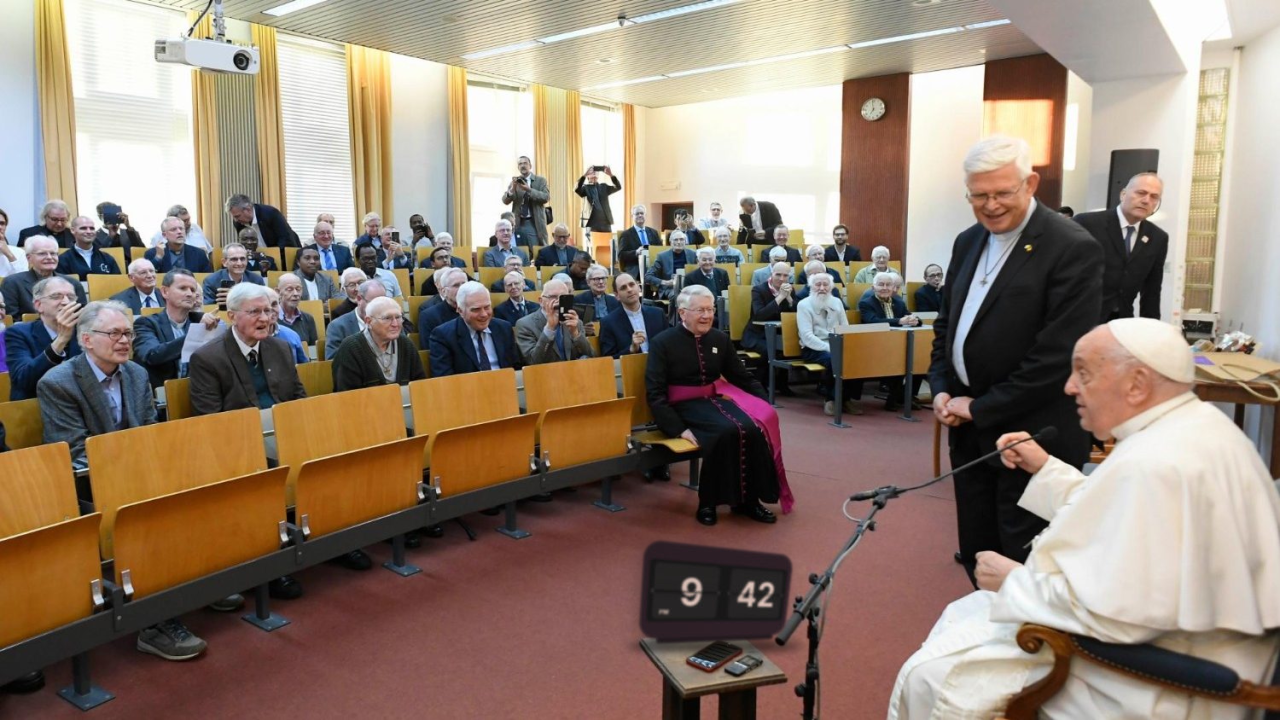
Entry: 9:42
